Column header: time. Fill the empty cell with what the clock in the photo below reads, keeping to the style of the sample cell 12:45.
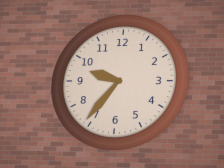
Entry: 9:36
